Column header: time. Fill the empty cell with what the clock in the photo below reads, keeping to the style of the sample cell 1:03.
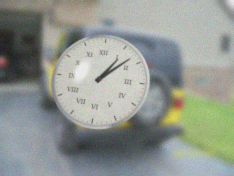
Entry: 1:08
